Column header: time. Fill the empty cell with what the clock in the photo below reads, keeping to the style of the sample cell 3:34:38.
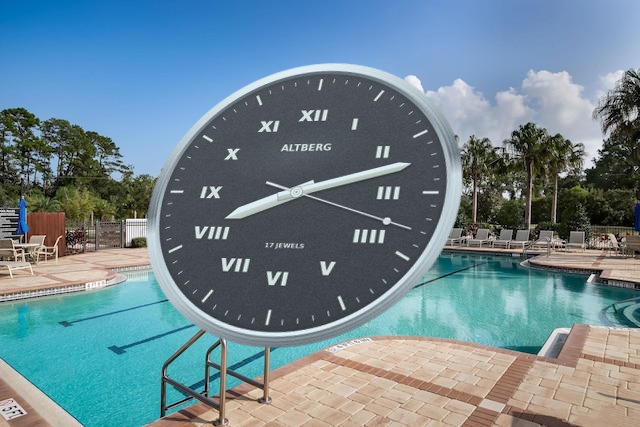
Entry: 8:12:18
